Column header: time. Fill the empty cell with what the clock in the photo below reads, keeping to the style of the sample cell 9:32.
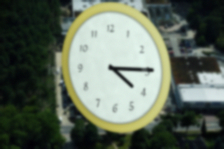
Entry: 4:15
